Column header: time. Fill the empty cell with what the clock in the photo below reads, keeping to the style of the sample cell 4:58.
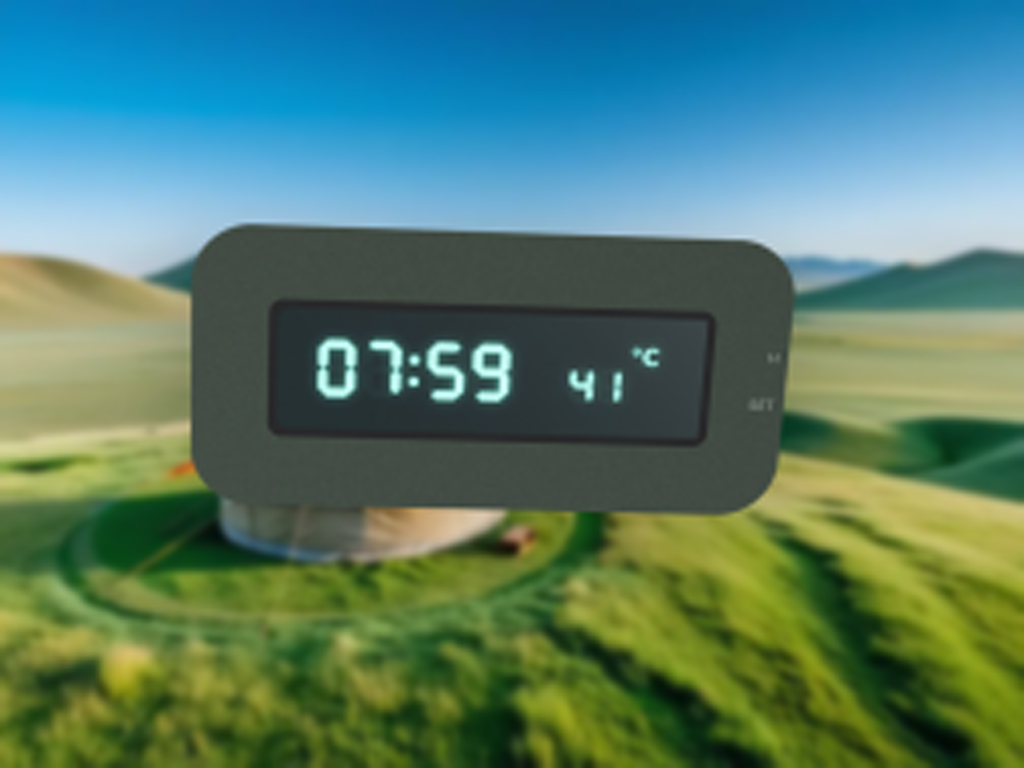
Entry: 7:59
